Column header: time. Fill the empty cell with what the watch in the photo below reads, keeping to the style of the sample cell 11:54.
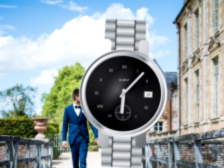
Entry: 6:07
